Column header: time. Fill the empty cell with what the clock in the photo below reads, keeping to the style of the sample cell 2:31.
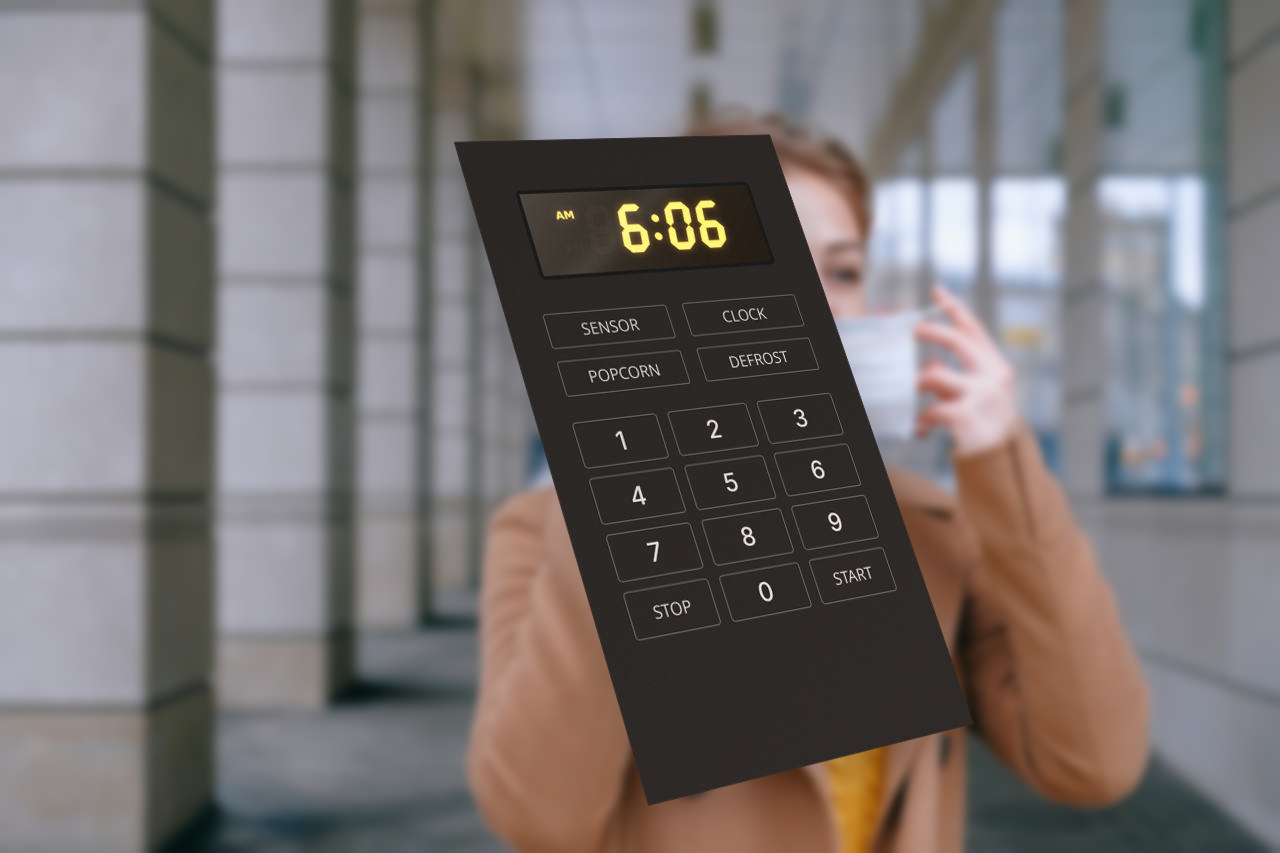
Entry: 6:06
